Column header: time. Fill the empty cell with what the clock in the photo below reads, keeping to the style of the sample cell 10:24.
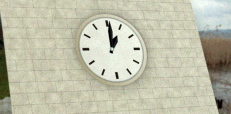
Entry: 1:01
